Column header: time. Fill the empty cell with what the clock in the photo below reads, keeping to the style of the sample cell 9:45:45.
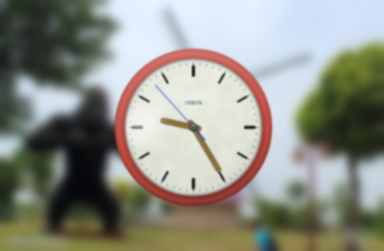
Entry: 9:24:53
